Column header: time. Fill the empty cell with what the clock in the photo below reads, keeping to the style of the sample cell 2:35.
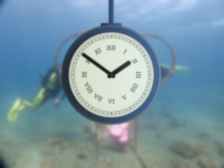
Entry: 1:51
